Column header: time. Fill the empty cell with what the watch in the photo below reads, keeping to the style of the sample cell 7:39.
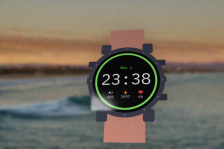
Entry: 23:38
